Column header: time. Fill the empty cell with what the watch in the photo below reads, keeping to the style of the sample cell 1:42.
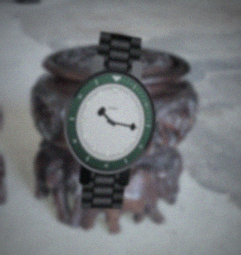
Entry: 10:16
